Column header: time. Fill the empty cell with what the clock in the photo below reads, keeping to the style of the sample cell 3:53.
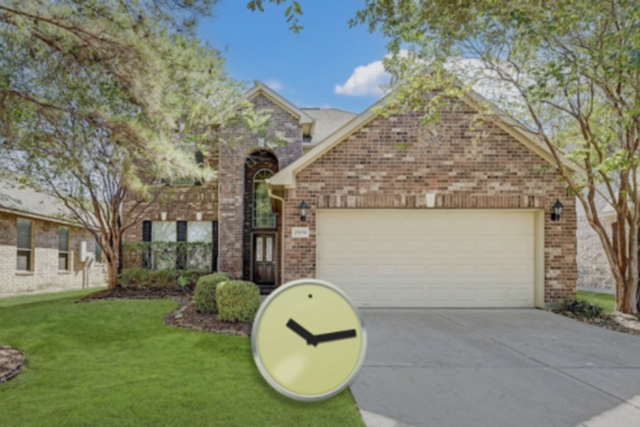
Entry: 10:14
